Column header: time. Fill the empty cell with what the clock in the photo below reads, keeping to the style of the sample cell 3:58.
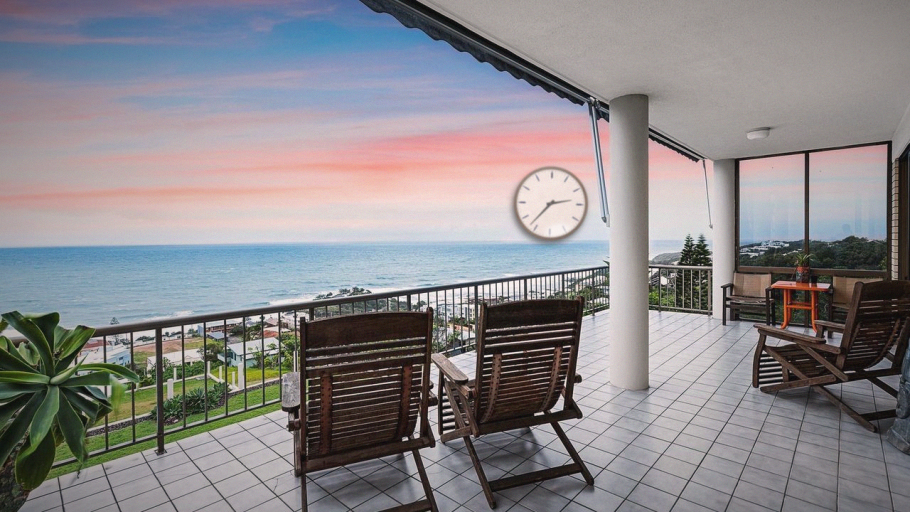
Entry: 2:37
